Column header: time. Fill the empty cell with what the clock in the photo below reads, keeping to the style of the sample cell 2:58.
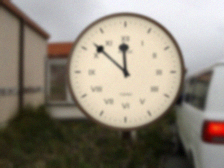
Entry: 11:52
